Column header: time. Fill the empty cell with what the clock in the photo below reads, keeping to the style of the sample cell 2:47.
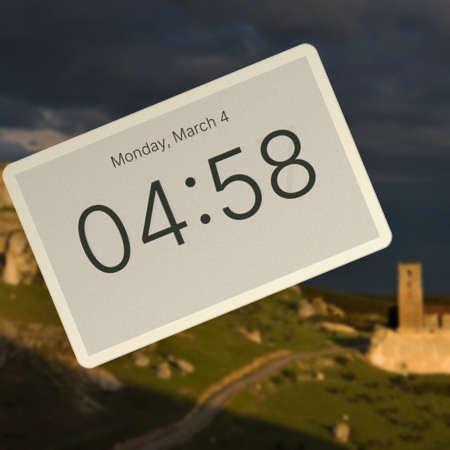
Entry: 4:58
